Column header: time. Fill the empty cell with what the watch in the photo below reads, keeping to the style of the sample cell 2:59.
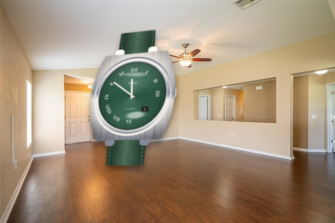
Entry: 11:51
